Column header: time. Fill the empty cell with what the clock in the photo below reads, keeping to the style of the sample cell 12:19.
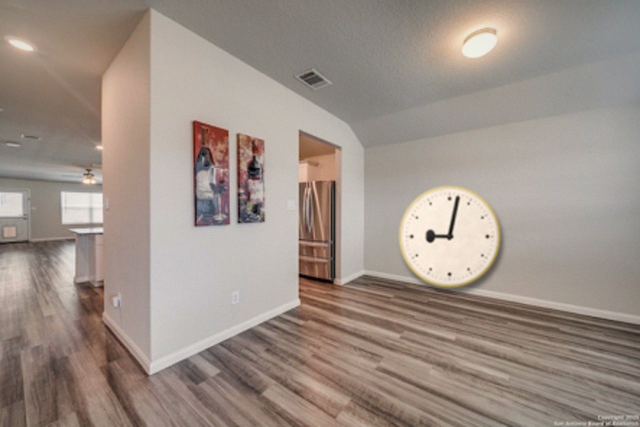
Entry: 9:02
